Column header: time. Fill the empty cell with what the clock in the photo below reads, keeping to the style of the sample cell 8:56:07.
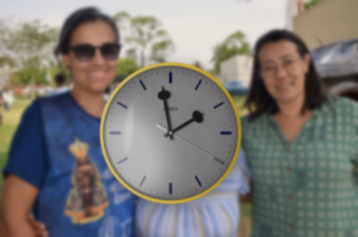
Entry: 1:58:20
